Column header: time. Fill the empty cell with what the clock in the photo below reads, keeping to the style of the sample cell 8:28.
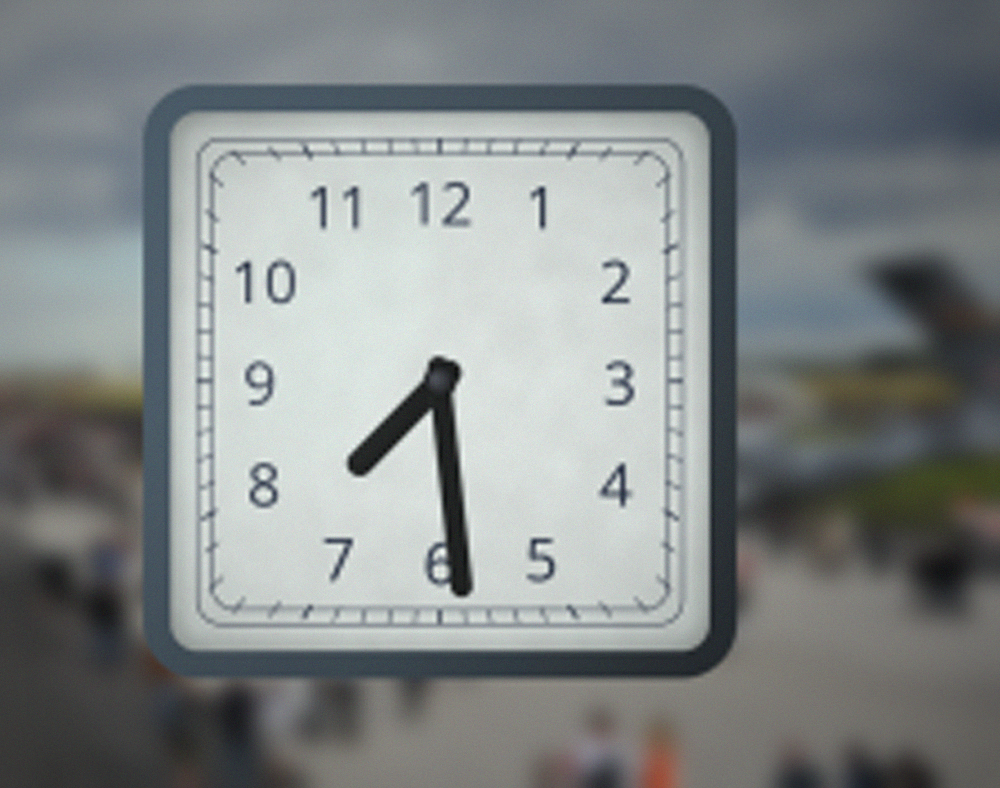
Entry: 7:29
